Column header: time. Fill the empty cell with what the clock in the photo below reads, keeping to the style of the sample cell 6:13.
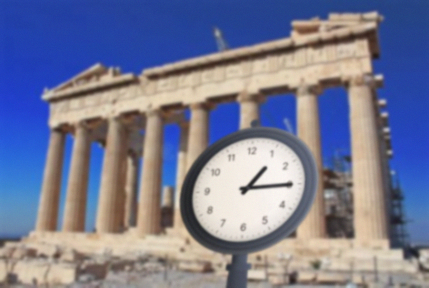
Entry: 1:15
